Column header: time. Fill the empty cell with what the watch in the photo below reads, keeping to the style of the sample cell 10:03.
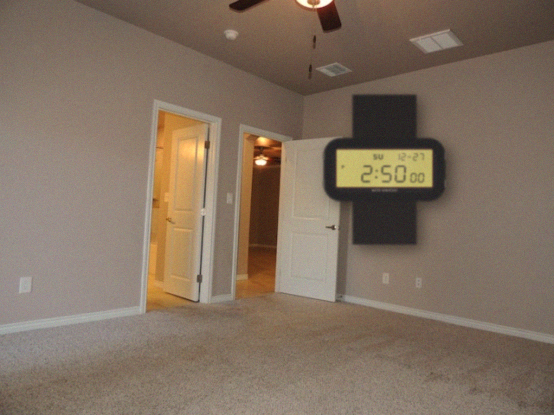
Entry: 2:50
